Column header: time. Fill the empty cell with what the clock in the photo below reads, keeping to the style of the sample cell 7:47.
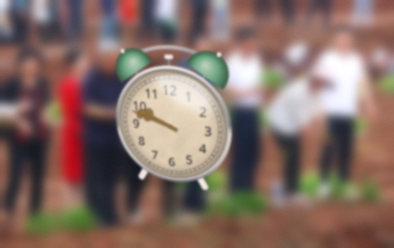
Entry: 9:48
